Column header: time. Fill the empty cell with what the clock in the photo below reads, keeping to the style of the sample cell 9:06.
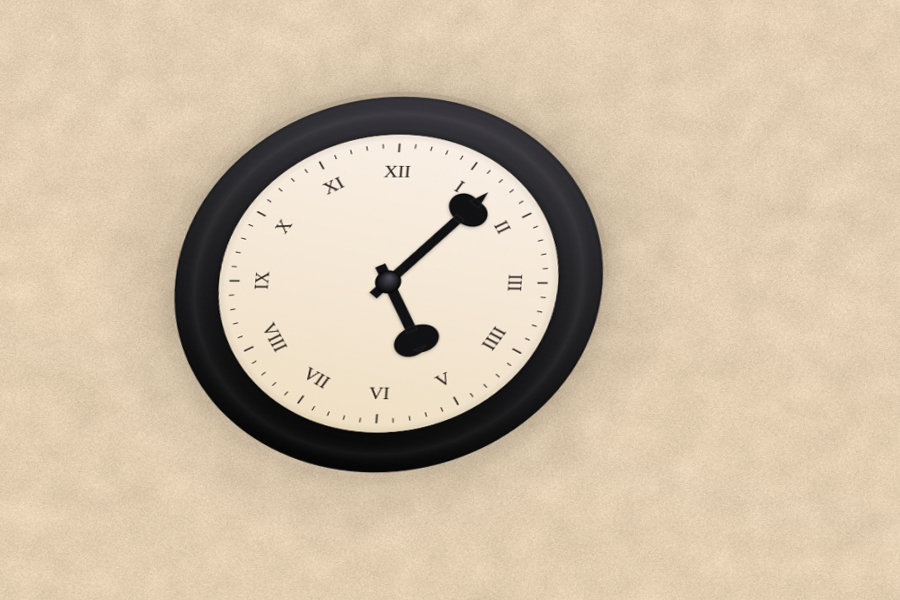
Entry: 5:07
